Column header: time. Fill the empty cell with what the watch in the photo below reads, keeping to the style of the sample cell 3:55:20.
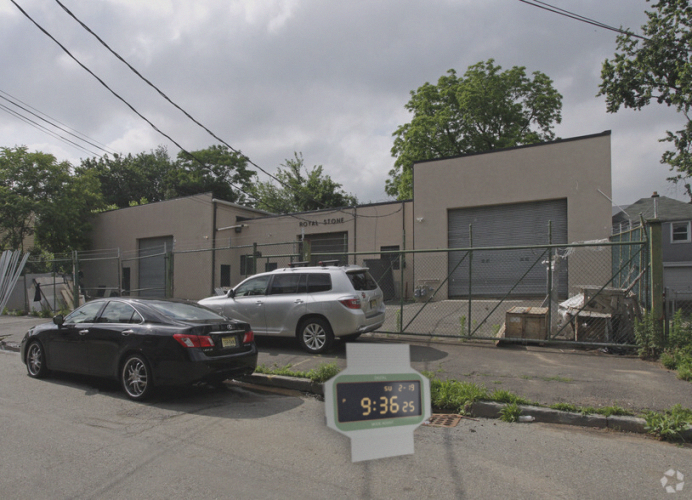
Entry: 9:36:25
